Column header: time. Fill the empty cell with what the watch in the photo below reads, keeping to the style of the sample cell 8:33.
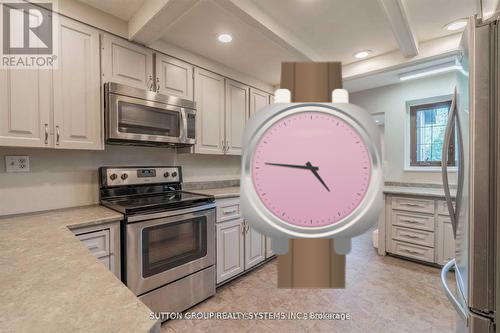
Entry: 4:46
